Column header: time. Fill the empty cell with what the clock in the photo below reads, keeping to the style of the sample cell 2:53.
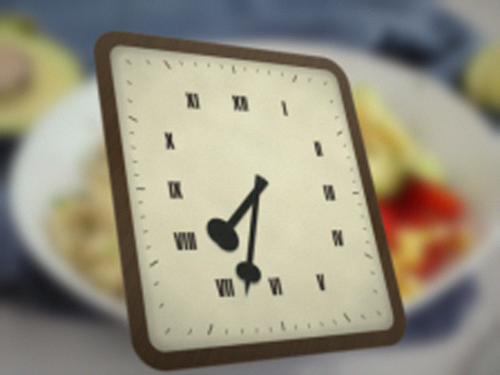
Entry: 7:33
